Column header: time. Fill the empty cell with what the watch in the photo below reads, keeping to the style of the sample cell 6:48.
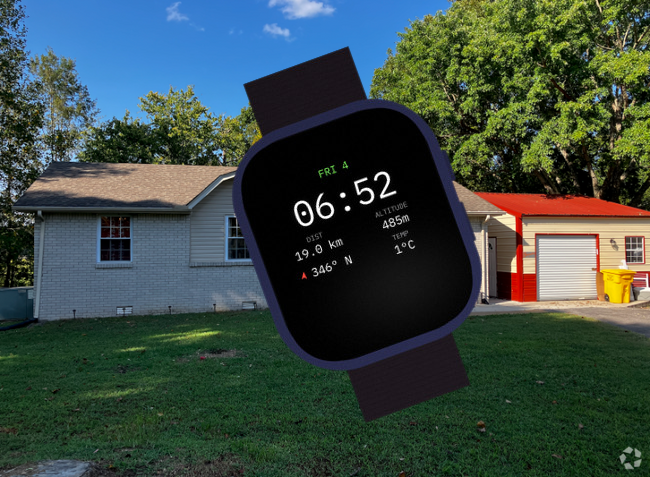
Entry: 6:52
